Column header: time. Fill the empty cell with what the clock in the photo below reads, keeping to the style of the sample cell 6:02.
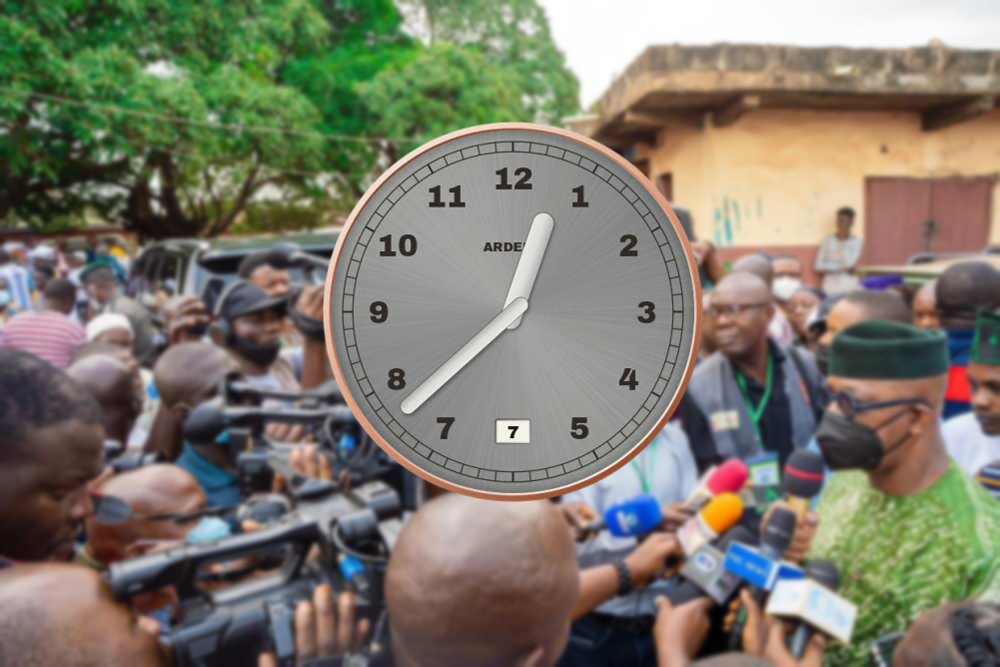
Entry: 12:38
